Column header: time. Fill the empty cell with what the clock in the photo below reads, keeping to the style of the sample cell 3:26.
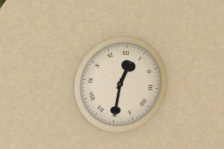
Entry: 12:30
